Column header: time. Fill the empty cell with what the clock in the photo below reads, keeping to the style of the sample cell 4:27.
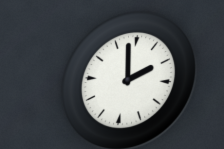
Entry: 1:58
